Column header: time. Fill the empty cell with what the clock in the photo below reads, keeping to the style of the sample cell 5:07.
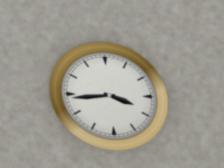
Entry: 3:44
